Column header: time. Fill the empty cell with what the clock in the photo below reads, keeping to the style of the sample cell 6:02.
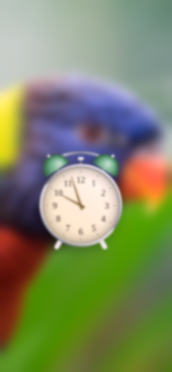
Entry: 9:57
